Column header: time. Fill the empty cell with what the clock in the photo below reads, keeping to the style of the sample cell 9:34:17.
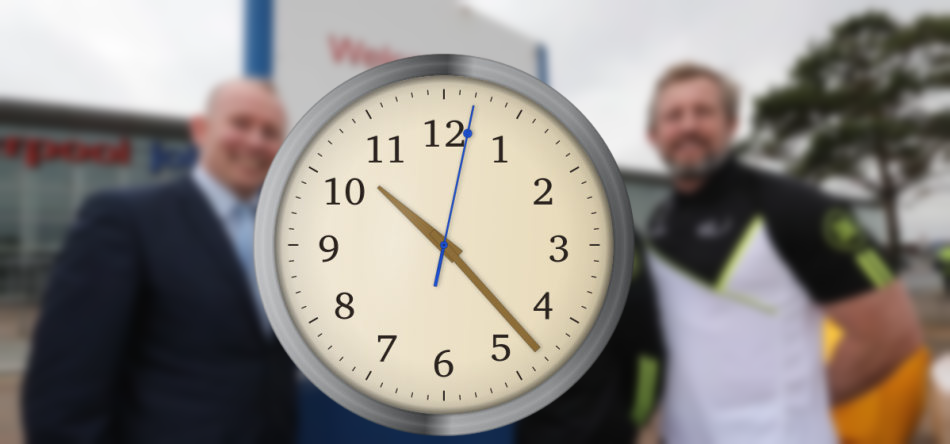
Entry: 10:23:02
